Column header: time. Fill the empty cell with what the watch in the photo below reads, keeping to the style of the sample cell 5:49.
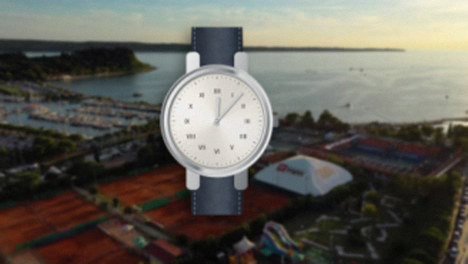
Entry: 12:07
